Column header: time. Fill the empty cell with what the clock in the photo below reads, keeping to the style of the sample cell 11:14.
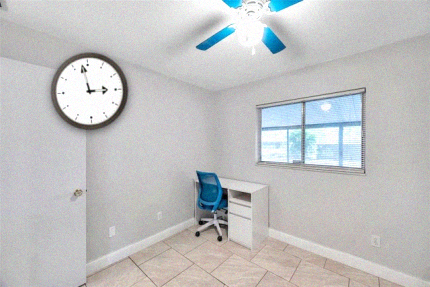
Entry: 2:58
